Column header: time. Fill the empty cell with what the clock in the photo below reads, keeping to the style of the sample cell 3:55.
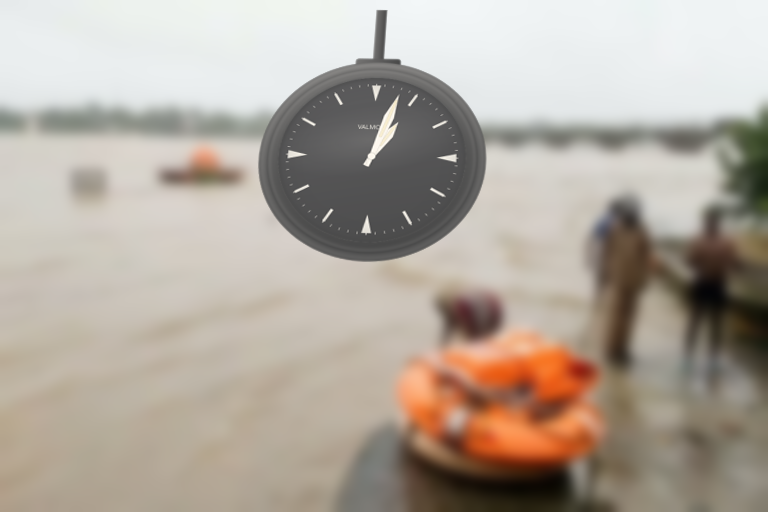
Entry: 1:03
